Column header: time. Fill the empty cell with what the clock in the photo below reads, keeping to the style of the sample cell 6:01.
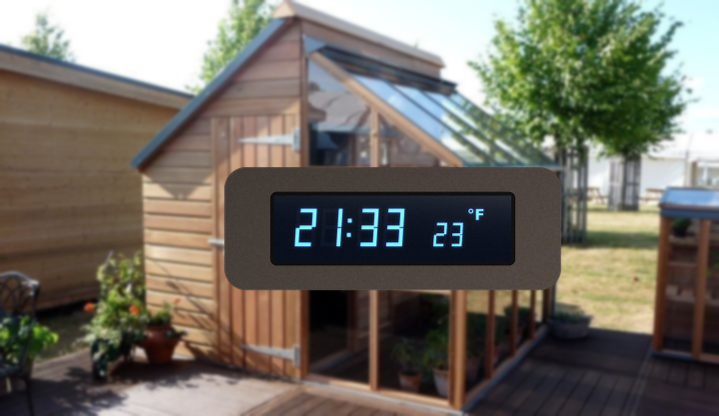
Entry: 21:33
